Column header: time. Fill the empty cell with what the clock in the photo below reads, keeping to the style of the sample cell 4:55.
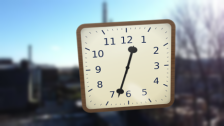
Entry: 12:33
